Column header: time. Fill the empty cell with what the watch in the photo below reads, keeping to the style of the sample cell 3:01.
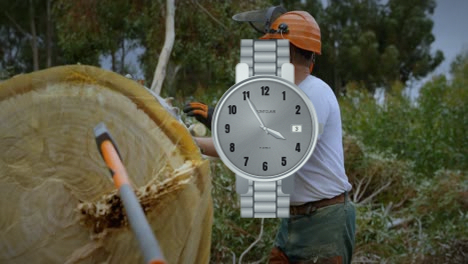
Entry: 3:55
